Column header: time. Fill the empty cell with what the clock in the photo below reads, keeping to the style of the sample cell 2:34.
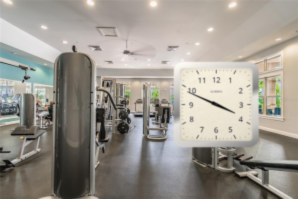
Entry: 3:49
